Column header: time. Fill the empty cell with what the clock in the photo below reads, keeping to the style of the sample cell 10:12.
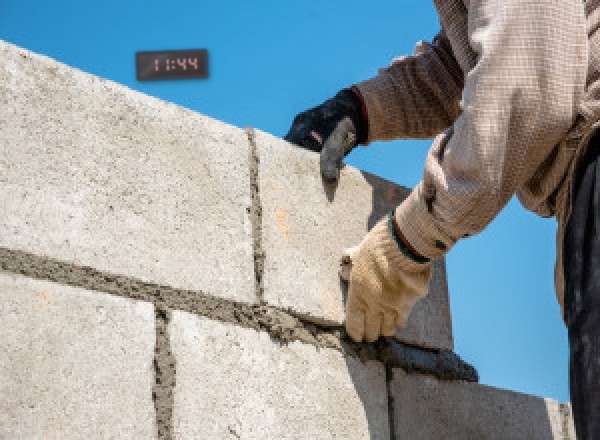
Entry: 11:44
